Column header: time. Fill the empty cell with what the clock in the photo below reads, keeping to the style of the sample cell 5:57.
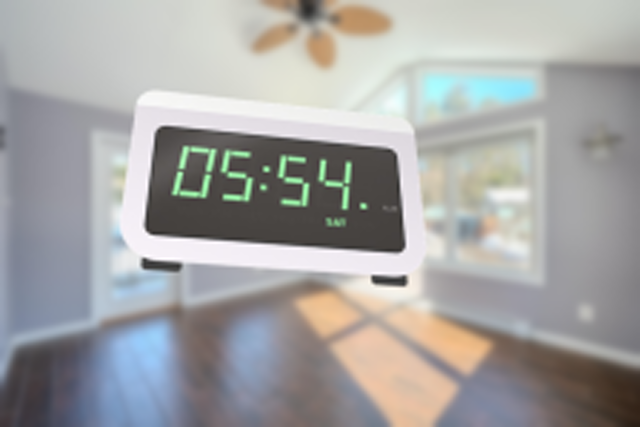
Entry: 5:54
